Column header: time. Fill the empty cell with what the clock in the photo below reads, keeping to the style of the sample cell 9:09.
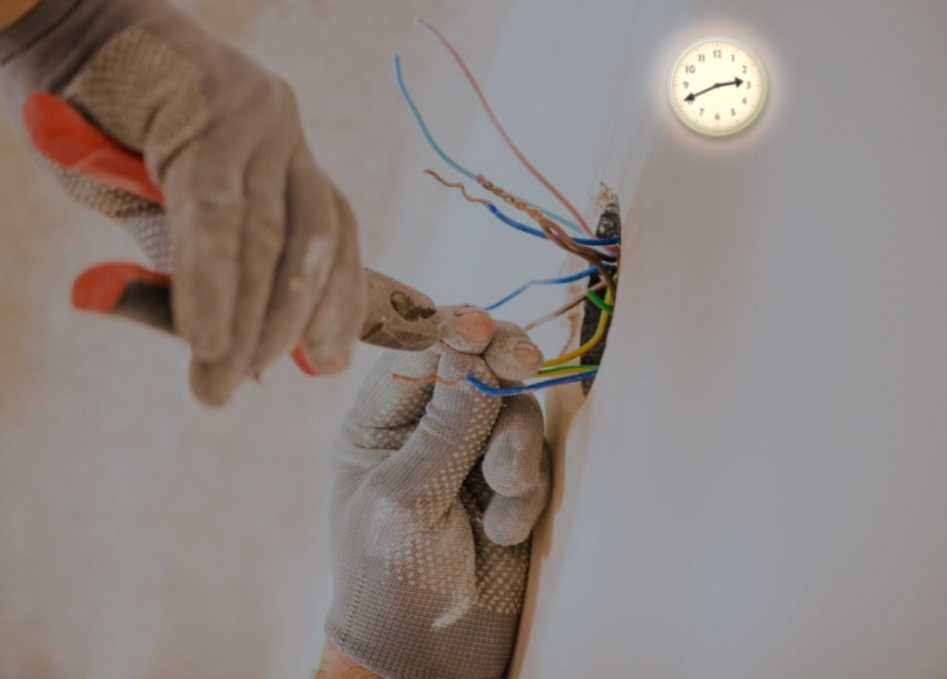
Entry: 2:41
